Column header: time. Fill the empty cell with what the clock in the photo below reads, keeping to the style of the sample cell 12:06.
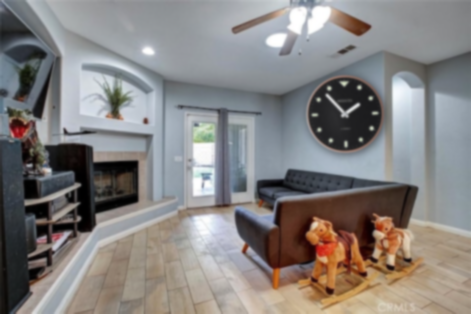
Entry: 1:53
